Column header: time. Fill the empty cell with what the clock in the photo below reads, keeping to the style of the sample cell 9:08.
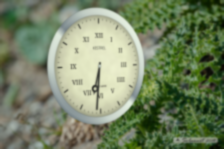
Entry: 6:31
